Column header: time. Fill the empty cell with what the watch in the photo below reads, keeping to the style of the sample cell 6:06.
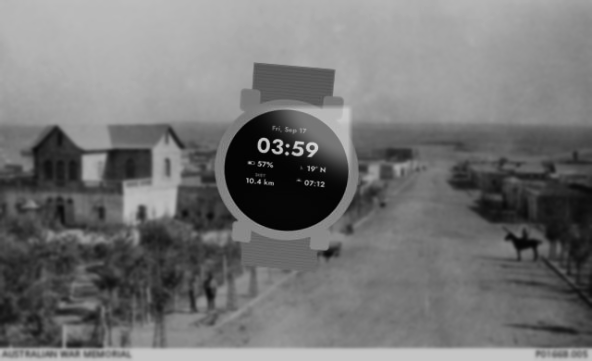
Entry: 3:59
